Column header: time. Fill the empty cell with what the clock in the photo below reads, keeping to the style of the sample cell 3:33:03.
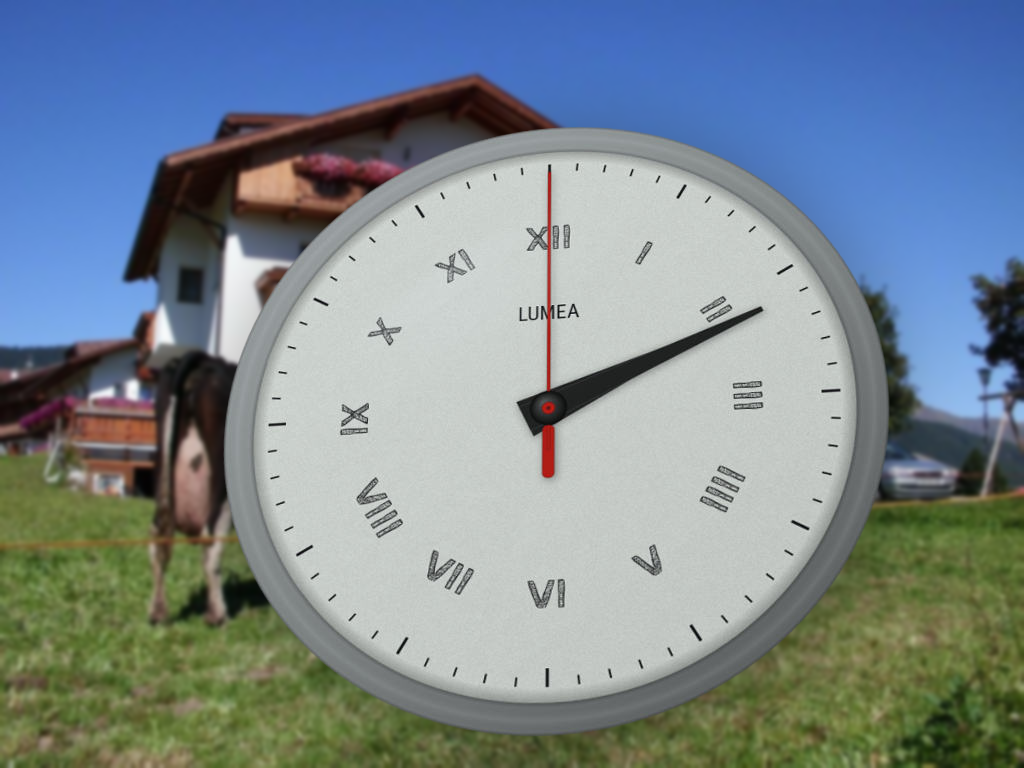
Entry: 2:11:00
